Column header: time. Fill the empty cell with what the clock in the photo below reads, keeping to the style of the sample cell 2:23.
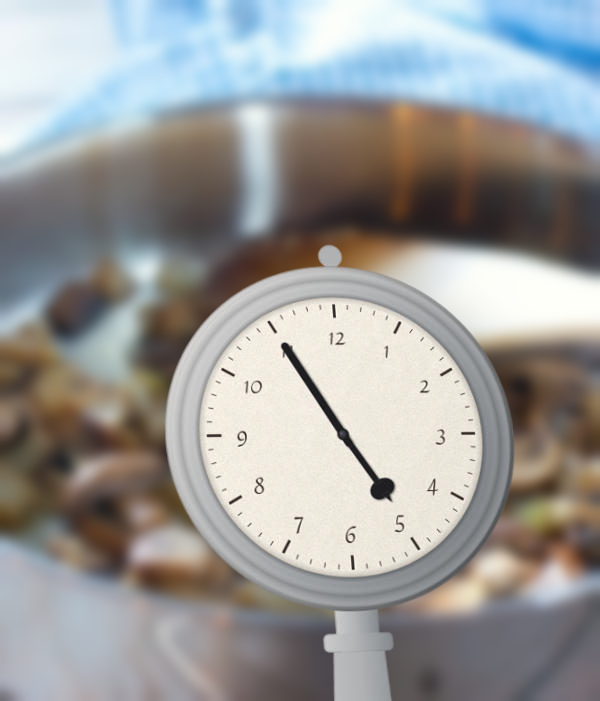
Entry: 4:55
